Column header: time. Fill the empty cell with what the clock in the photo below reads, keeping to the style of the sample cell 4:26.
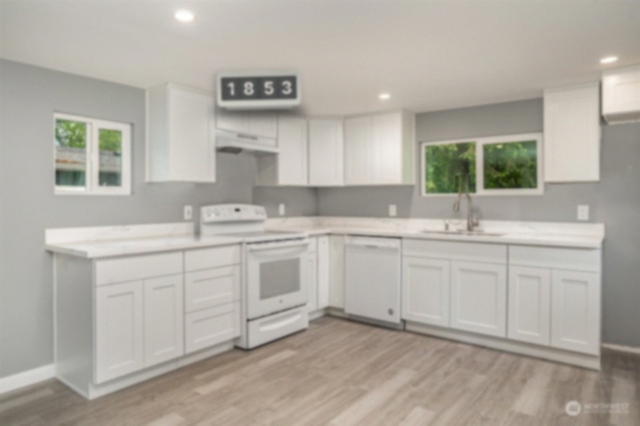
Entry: 18:53
